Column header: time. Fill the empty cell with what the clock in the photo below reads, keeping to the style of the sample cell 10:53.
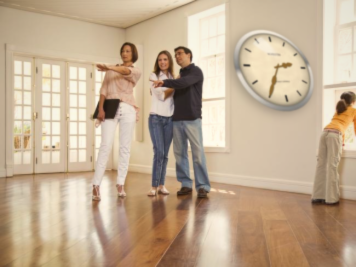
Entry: 2:35
